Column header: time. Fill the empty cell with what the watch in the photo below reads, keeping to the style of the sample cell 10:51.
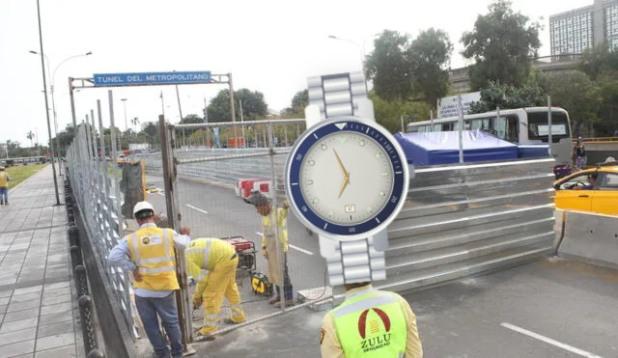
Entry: 6:57
